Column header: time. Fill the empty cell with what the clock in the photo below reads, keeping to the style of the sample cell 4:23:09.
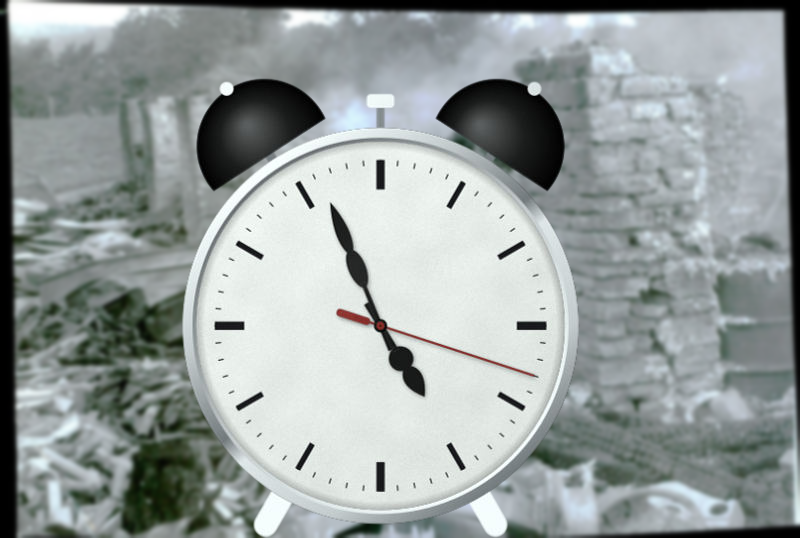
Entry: 4:56:18
